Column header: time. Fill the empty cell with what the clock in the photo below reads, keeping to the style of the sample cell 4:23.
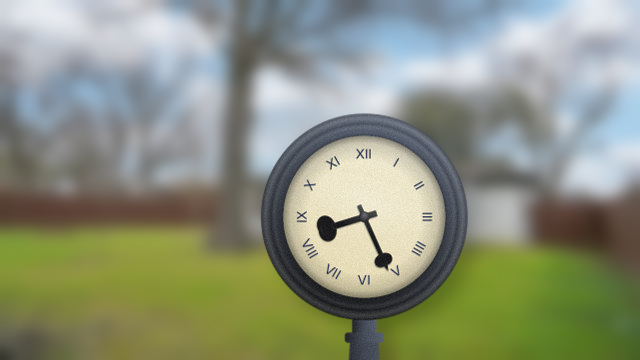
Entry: 8:26
